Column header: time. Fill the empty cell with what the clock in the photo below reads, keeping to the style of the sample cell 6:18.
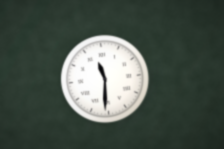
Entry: 11:31
